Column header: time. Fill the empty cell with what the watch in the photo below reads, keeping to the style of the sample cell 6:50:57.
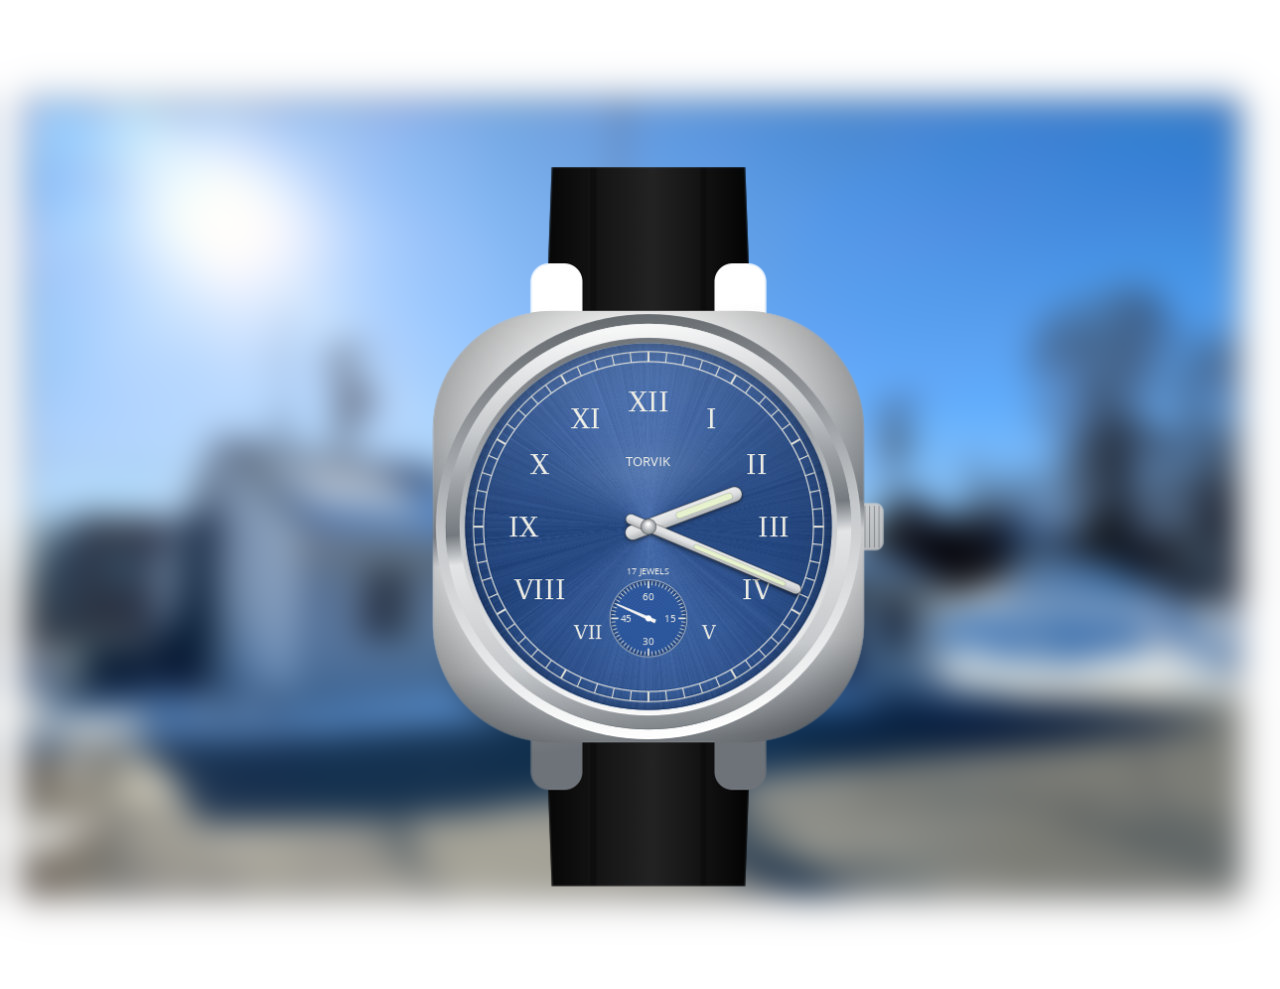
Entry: 2:18:49
